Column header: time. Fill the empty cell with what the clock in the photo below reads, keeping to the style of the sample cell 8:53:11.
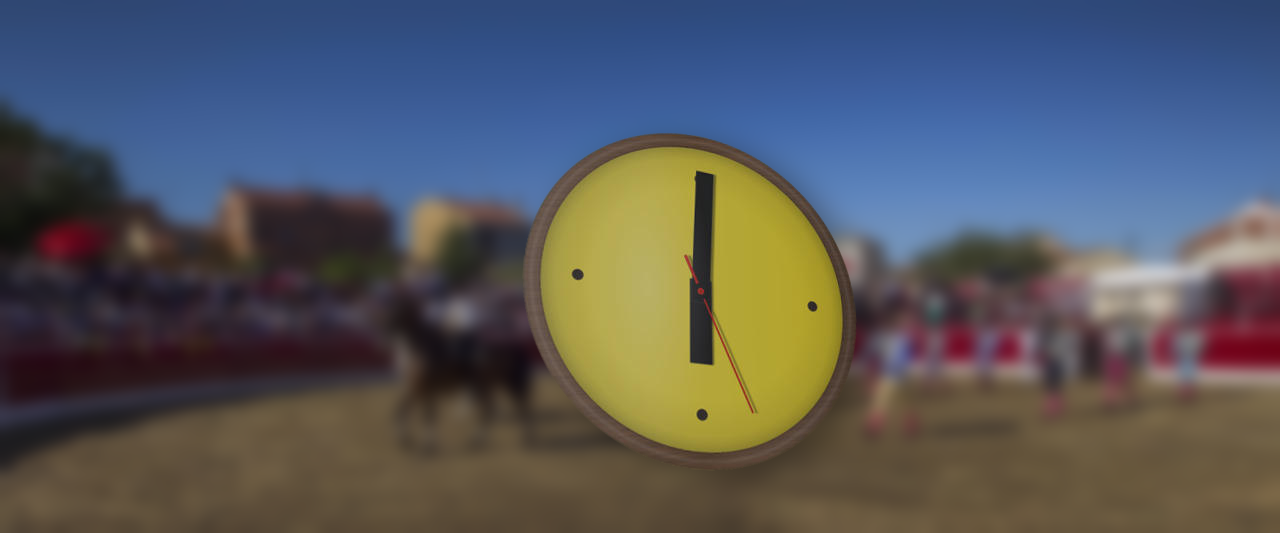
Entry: 6:00:26
